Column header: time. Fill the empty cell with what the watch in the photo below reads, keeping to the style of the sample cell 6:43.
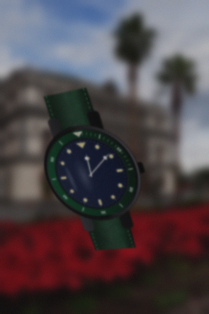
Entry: 12:09
